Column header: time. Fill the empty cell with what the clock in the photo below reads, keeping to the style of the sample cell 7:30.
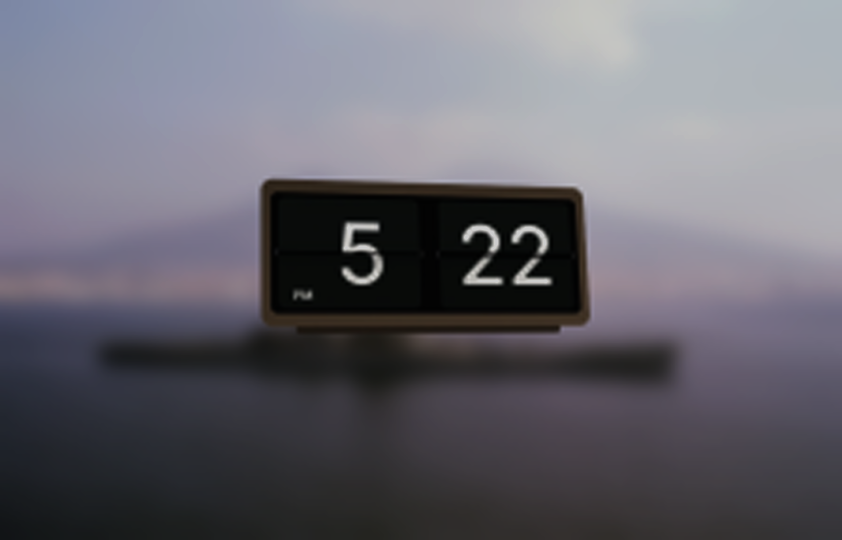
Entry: 5:22
